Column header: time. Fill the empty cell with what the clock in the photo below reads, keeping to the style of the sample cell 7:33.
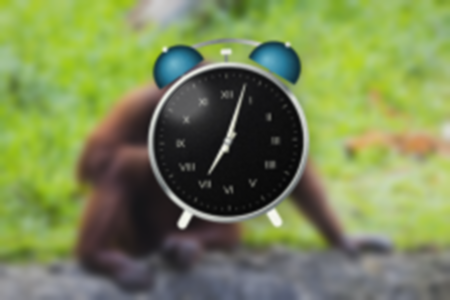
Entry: 7:03
